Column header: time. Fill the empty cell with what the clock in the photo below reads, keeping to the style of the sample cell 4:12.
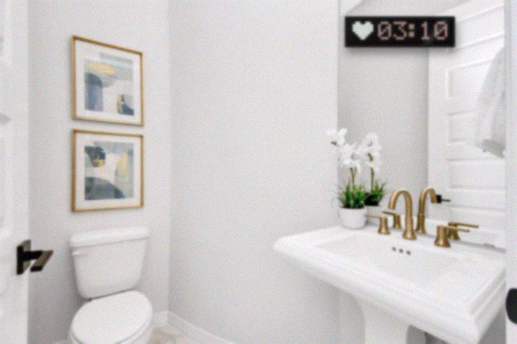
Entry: 3:10
